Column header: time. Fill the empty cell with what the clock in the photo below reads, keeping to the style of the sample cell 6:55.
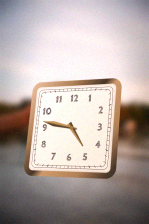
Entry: 4:47
